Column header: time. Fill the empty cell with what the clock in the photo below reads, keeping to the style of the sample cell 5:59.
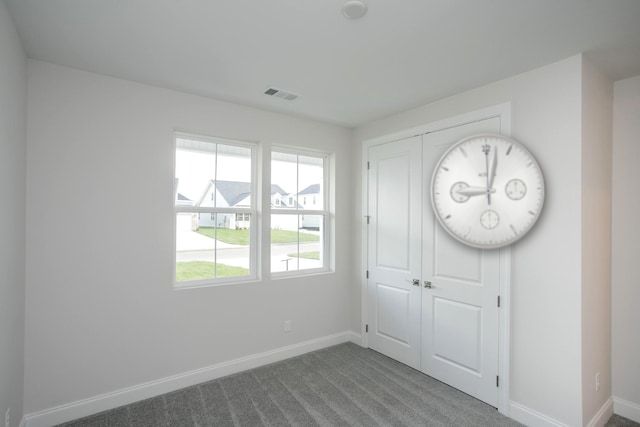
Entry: 9:02
